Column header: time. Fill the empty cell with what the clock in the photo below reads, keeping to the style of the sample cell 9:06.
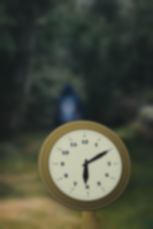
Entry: 6:10
